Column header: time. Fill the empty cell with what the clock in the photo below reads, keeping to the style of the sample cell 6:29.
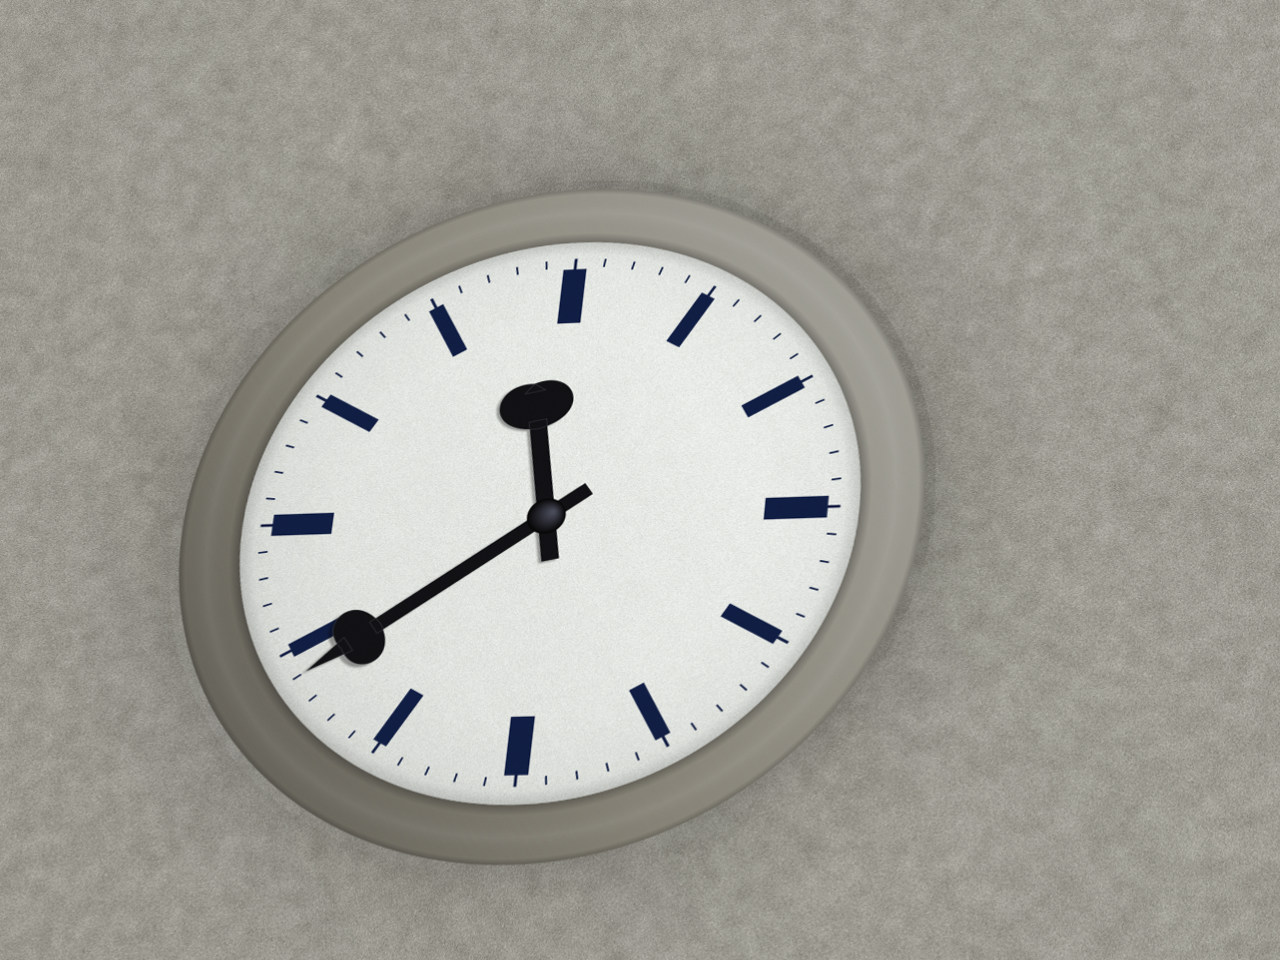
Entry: 11:39
